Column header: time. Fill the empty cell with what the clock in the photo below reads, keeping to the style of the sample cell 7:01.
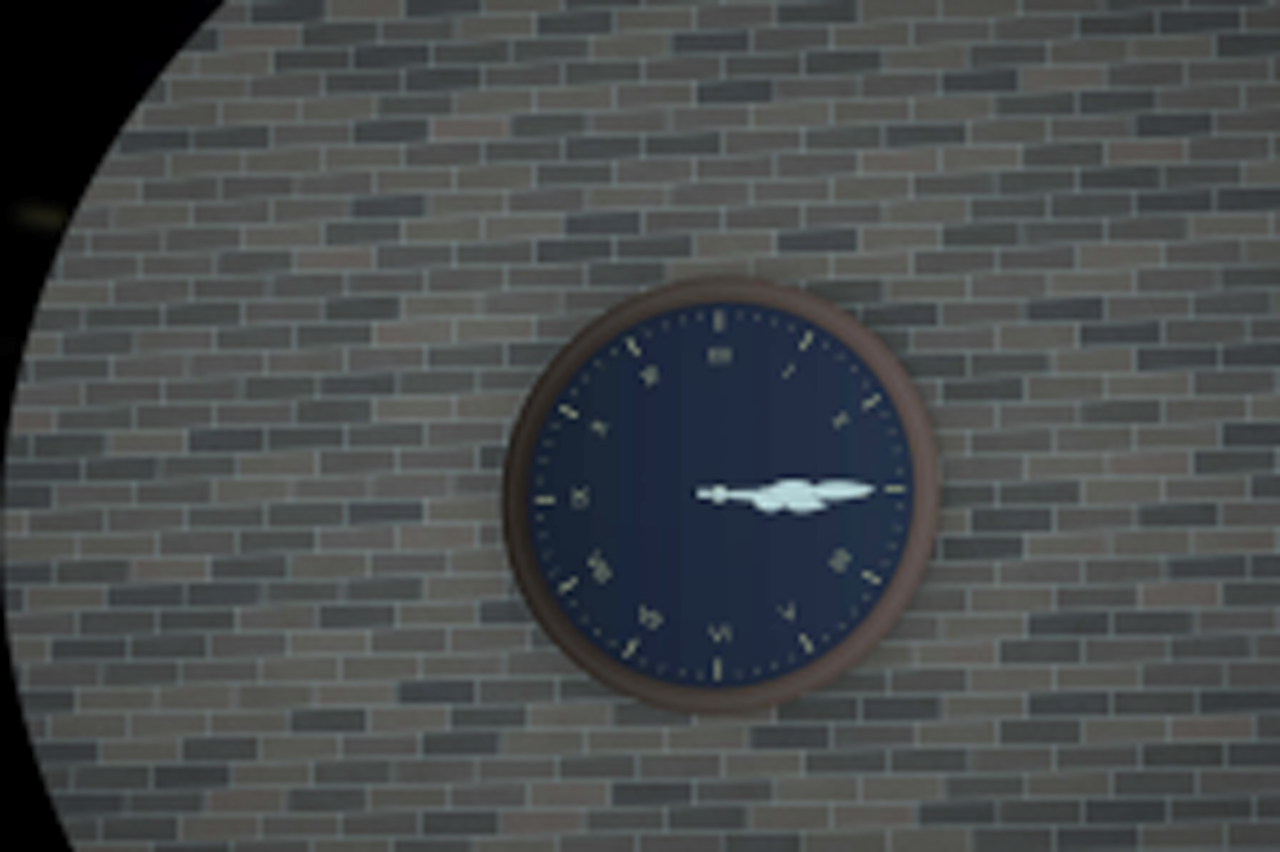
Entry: 3:15
